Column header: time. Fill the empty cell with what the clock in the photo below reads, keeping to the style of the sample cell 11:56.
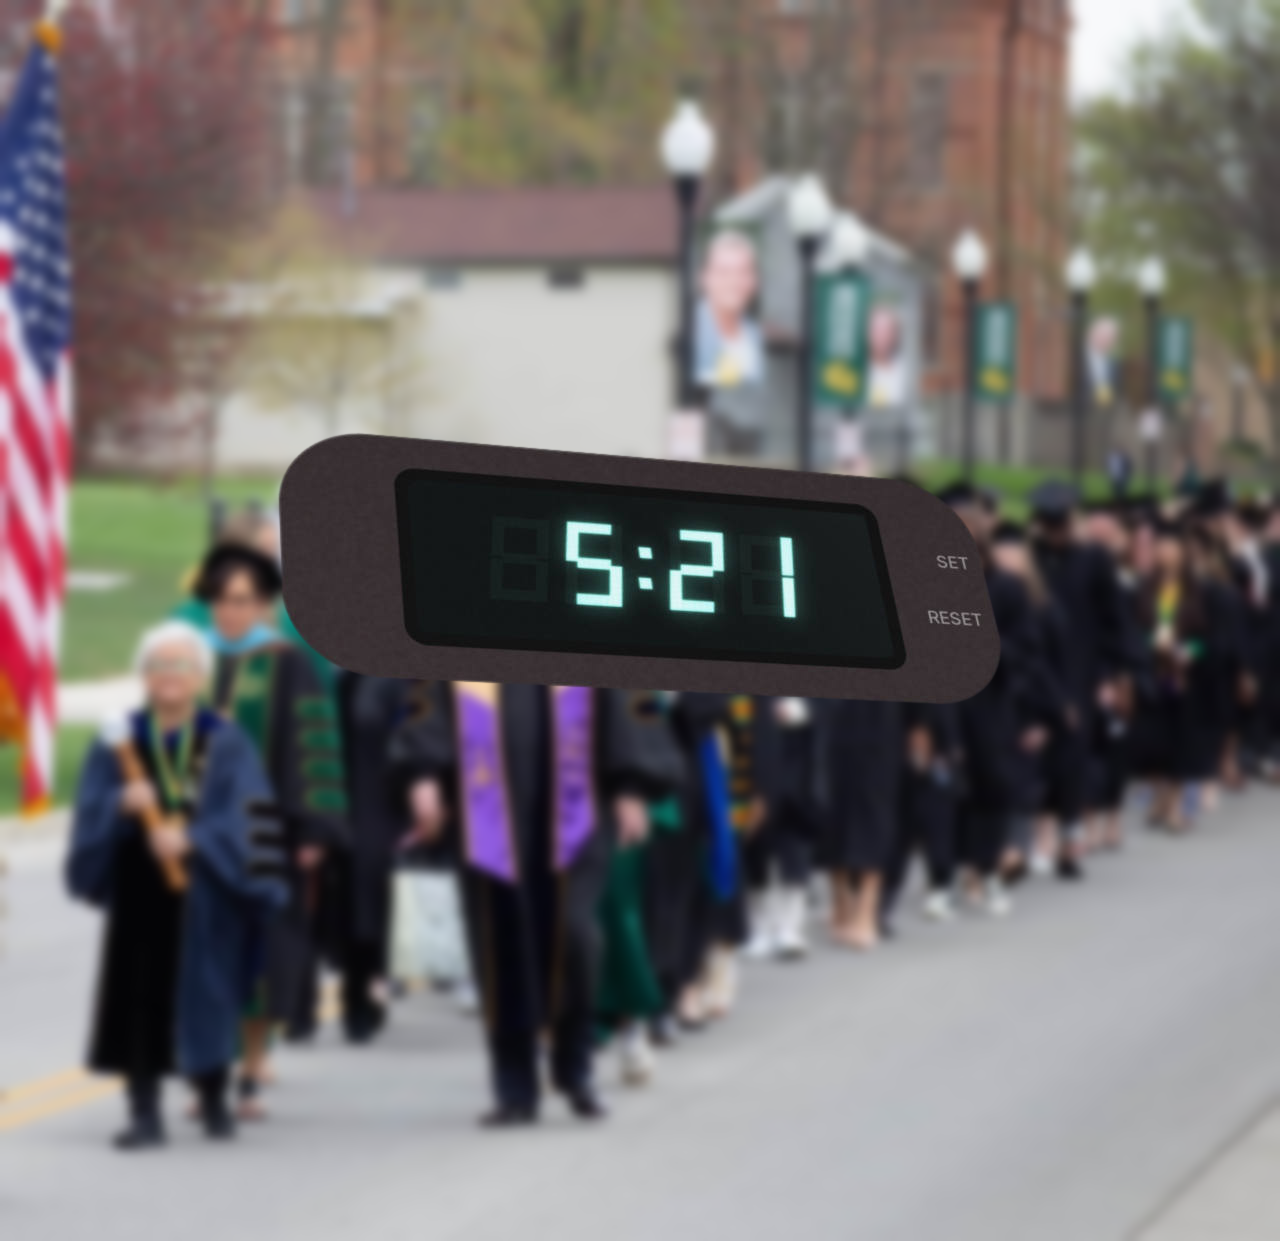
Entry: 5:21
